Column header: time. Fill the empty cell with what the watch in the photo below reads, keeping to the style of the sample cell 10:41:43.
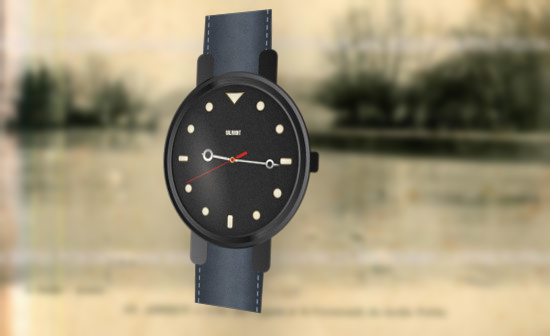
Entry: 9:15:41
